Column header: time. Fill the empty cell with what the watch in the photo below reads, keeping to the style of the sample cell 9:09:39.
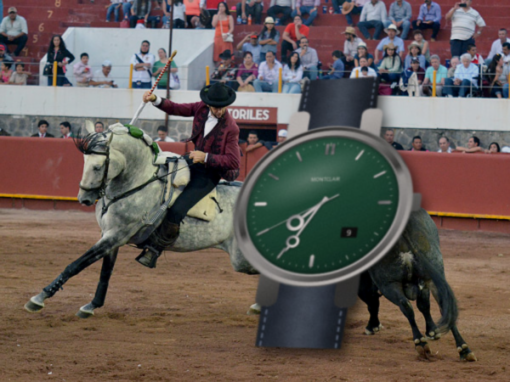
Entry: 7:34:40
